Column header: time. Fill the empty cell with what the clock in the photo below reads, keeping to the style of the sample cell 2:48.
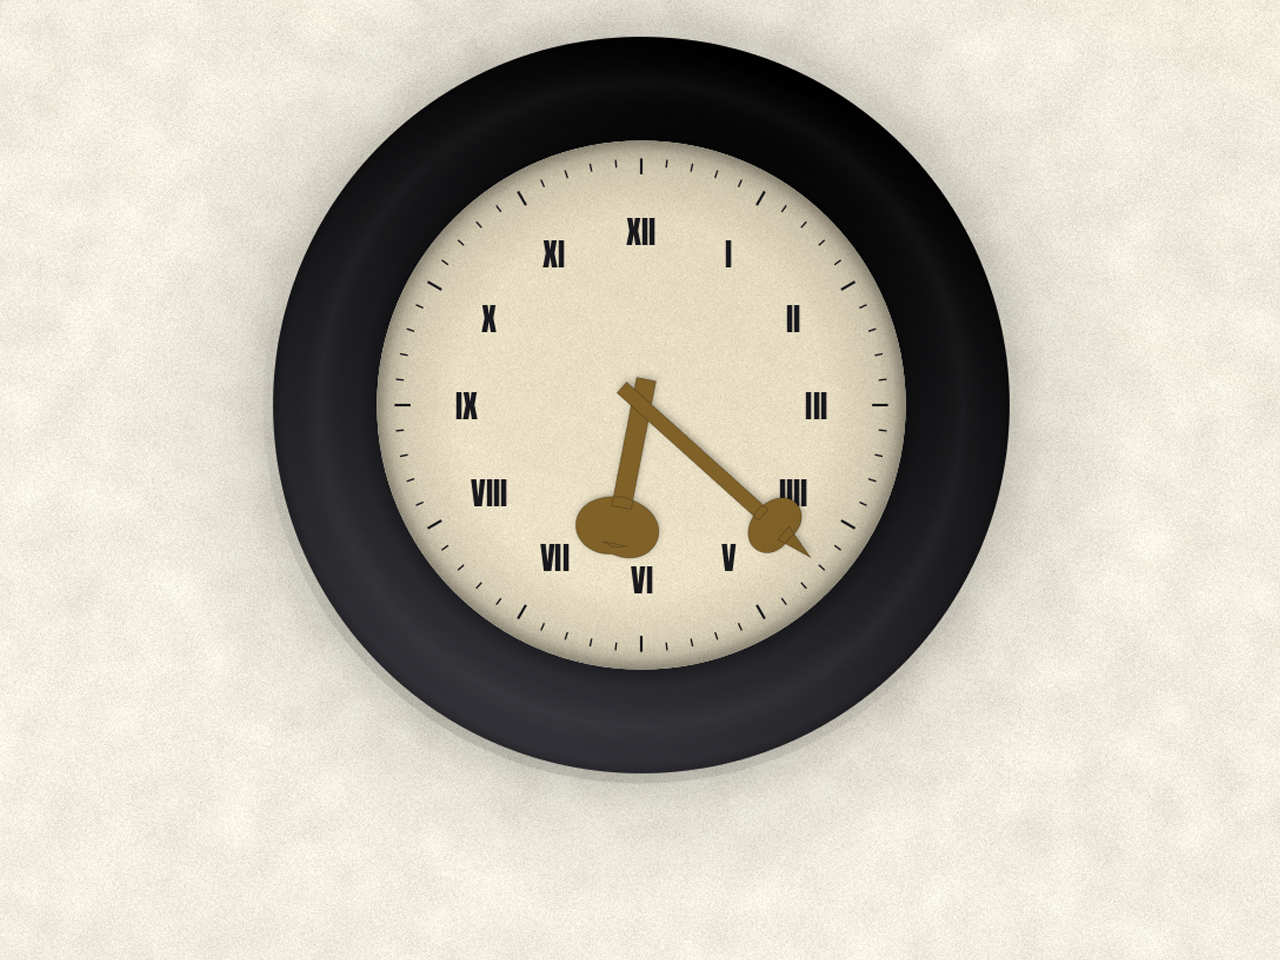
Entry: 6:22
